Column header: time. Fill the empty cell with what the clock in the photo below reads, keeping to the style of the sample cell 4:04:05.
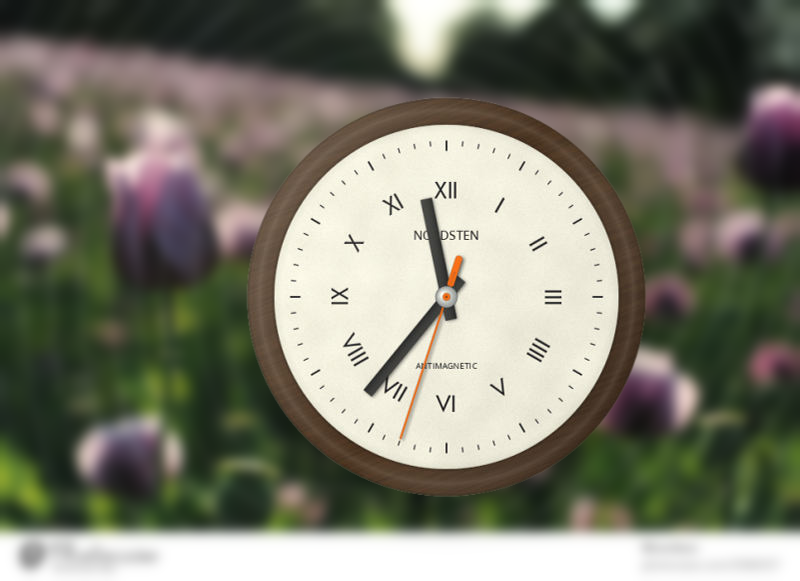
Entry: 11:36:33
